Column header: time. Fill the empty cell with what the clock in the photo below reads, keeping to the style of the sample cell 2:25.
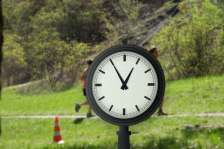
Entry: 12:55
